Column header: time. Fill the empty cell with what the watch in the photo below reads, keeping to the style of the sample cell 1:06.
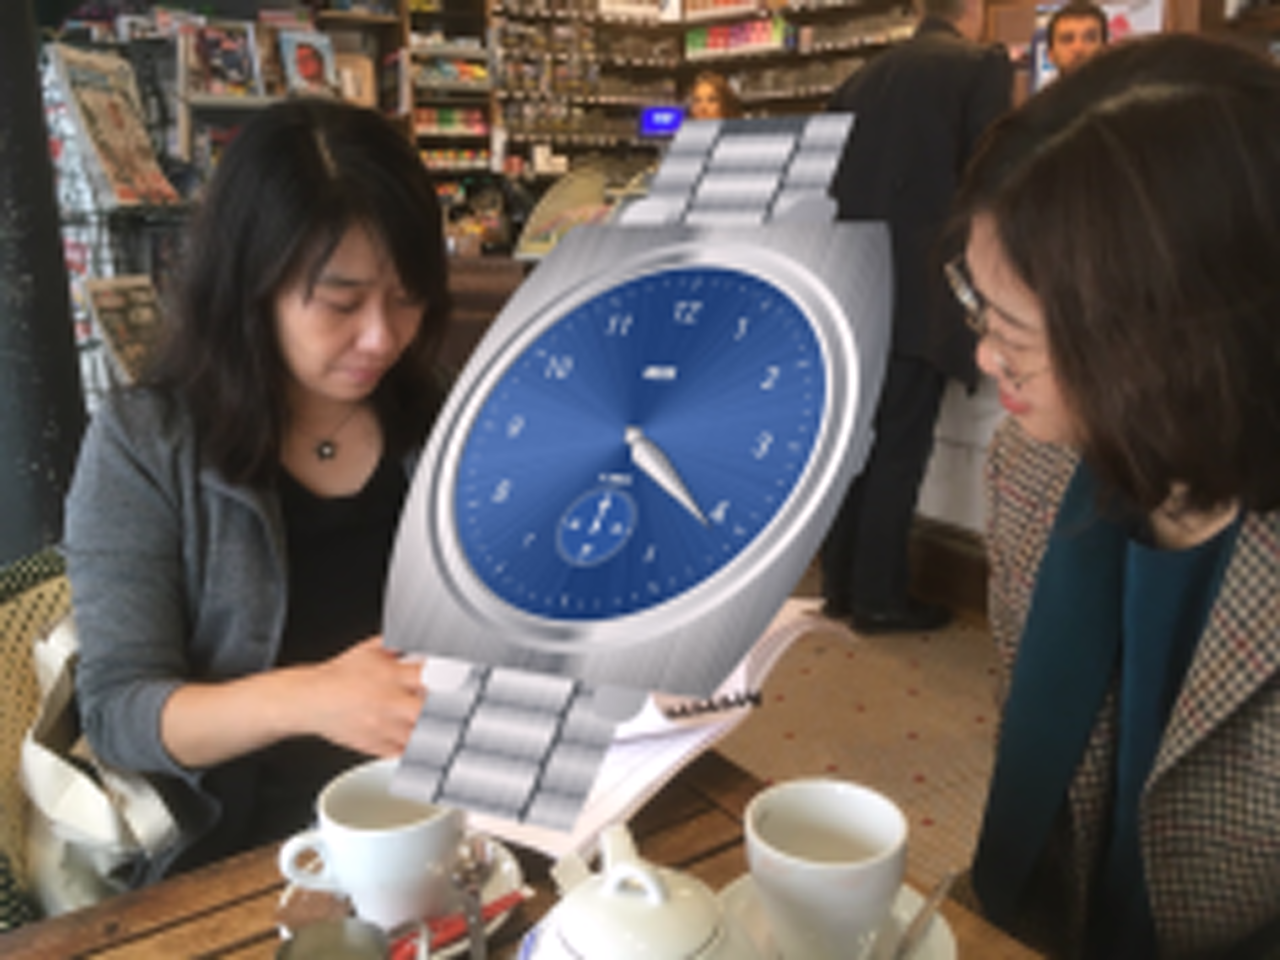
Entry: 4:21
